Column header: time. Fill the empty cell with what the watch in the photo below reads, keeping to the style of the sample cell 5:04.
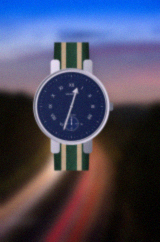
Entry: 12:33
